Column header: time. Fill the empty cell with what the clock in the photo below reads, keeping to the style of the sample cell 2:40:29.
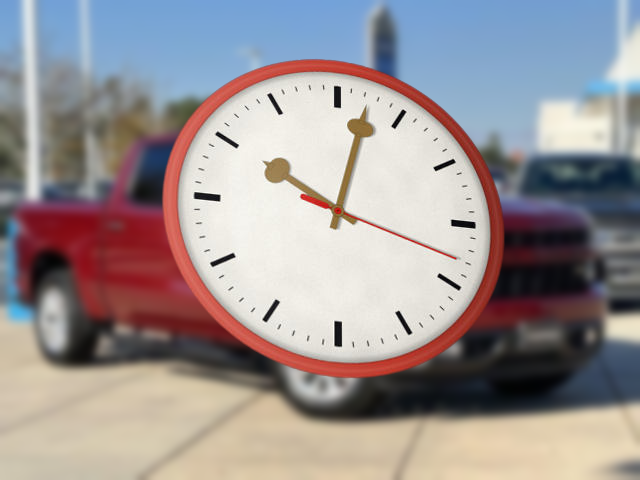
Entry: 10:02:18
